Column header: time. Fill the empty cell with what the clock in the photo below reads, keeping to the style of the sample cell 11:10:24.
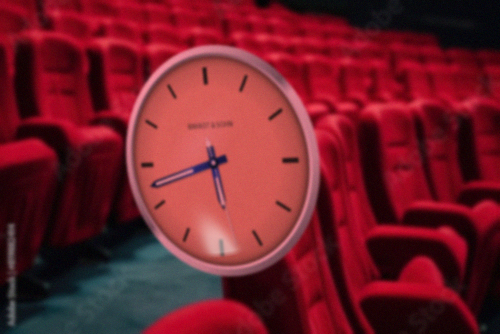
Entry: 5:42:28
